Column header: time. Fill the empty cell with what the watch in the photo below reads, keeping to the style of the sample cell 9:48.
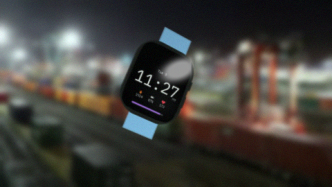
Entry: 11:27
